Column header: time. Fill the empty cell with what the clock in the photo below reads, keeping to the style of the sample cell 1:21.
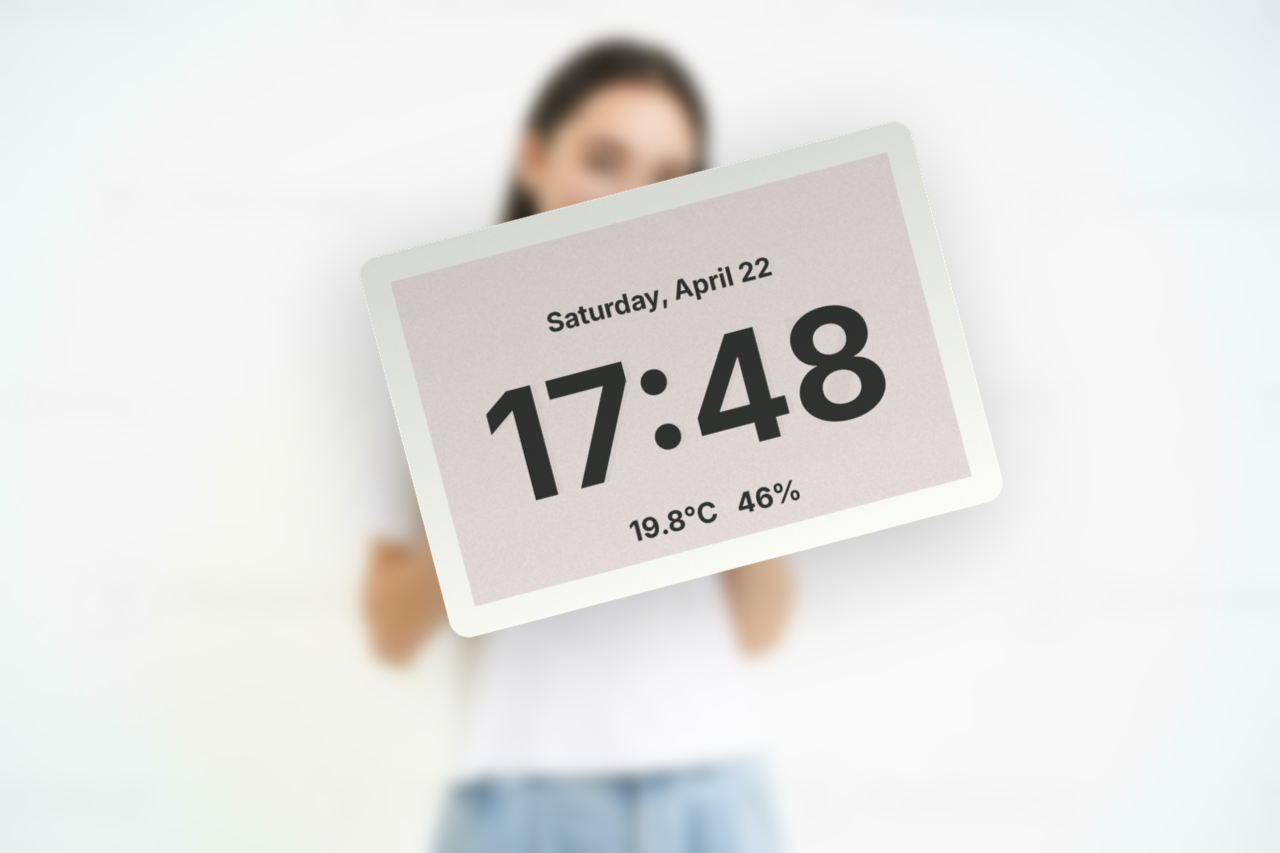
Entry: 17:48
